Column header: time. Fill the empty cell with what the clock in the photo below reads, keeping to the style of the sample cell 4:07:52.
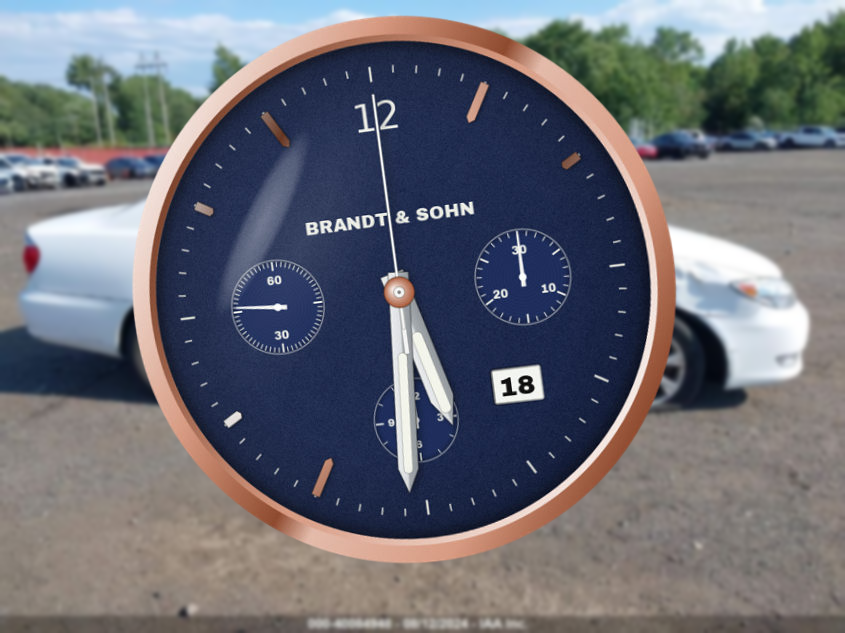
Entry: 5:30:46
